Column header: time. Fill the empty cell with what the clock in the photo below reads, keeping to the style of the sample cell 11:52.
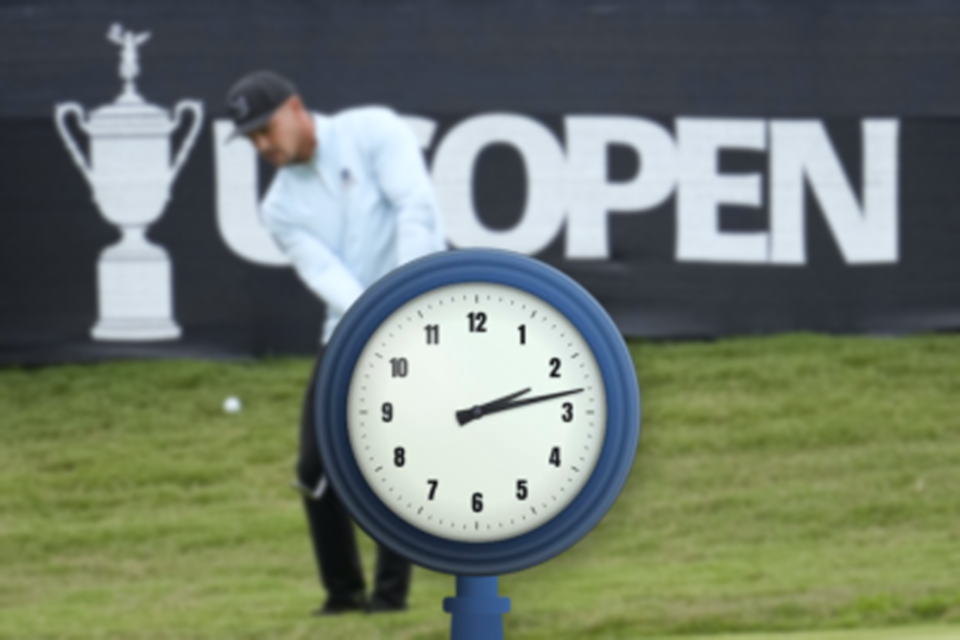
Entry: 2:13
